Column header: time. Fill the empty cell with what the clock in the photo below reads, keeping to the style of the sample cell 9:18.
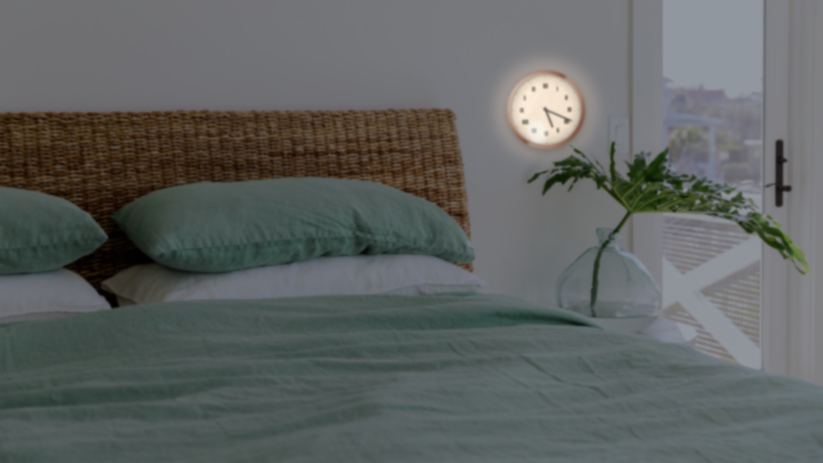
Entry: 5:19
